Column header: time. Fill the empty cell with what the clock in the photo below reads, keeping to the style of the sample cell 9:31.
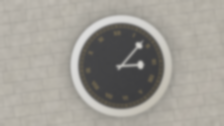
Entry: 3:08
